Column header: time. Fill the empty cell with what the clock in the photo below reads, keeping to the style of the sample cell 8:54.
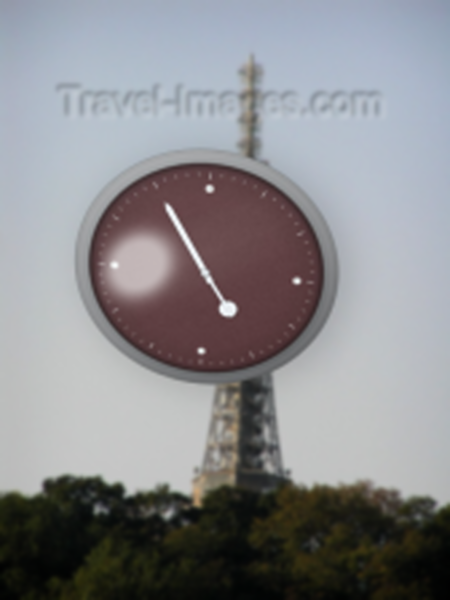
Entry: 4:55
